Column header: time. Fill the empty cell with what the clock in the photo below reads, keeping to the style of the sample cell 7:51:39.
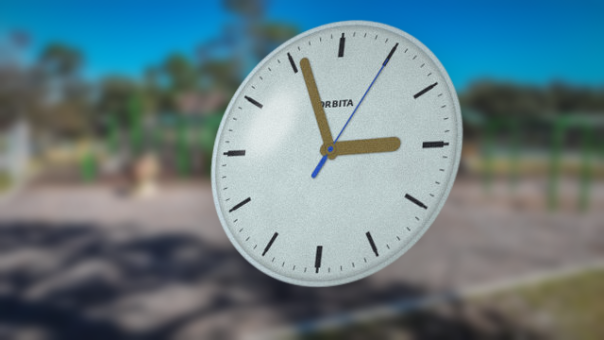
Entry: 2:56:05
